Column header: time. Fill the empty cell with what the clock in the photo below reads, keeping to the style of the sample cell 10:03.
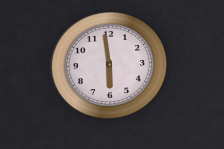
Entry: 5:59
